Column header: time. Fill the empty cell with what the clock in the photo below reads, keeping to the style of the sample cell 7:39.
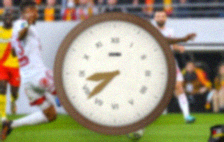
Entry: 8:38
